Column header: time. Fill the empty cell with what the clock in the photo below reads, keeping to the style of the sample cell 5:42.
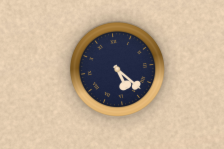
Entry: 5:23
